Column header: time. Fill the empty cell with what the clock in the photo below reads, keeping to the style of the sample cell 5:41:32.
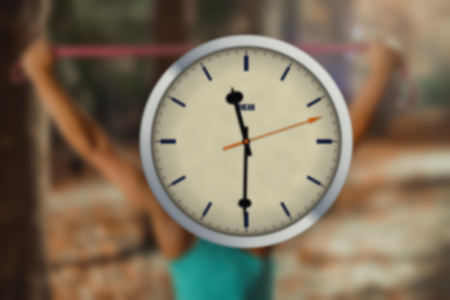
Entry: 11:30:12
